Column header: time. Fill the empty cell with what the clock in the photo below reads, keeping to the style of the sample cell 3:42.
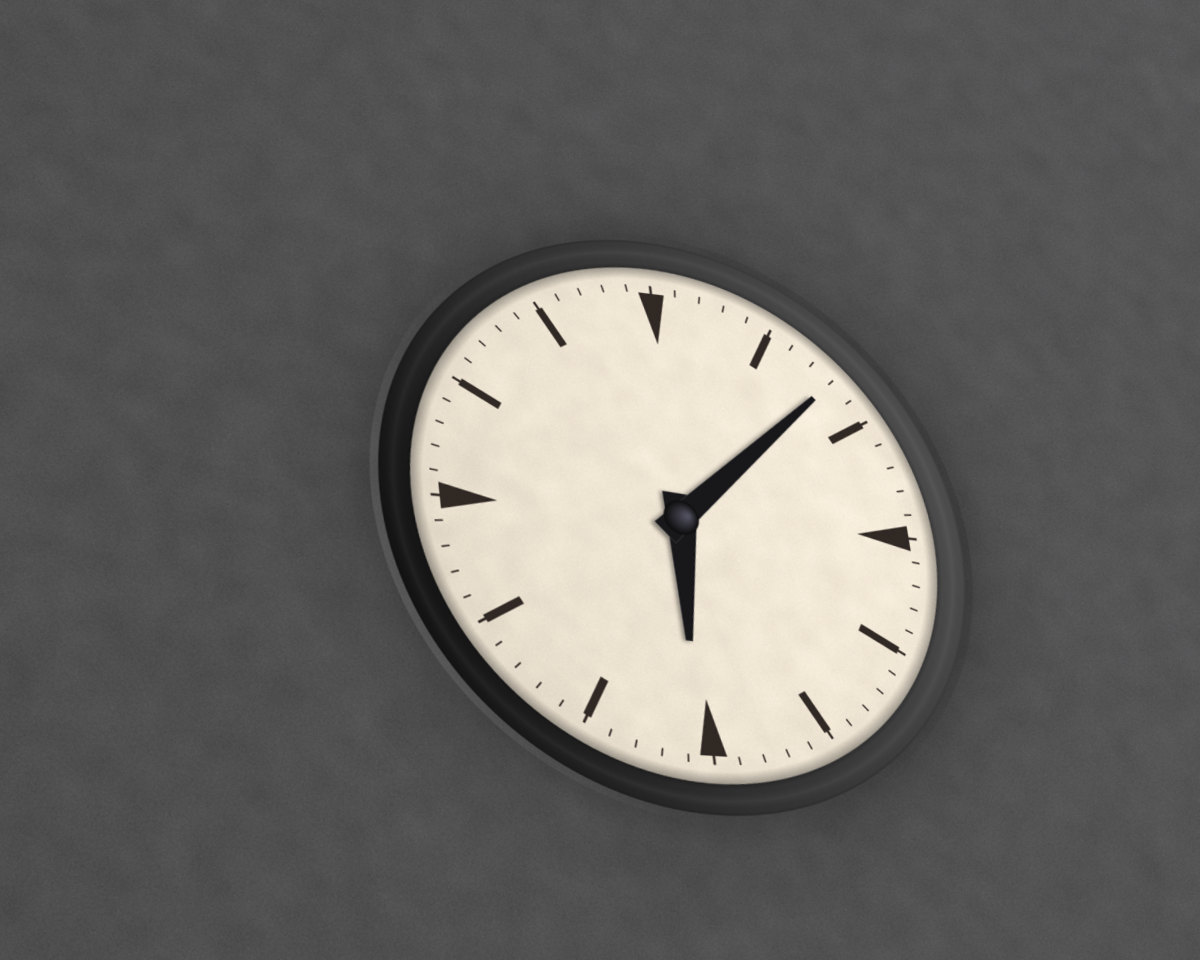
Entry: 6:08
